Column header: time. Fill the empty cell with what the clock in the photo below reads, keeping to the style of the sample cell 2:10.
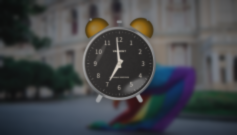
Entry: 6:59
